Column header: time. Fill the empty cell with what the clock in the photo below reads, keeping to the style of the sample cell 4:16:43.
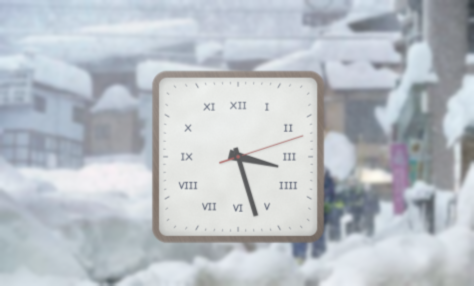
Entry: 3:27:12
